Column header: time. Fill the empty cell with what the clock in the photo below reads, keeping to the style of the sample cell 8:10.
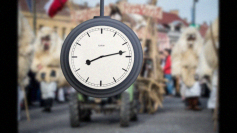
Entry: 8:13
